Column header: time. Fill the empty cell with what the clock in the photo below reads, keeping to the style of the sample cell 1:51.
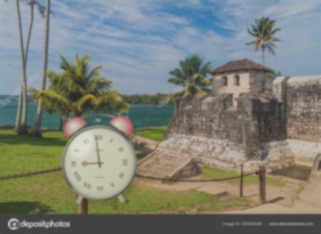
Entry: 8:59
